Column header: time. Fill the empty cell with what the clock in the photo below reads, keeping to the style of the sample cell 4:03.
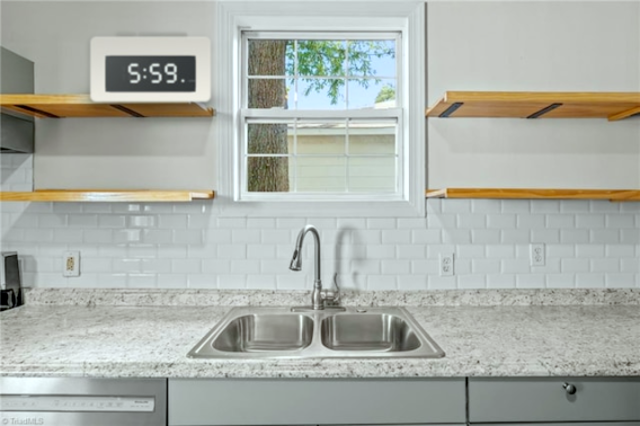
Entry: 5:59
